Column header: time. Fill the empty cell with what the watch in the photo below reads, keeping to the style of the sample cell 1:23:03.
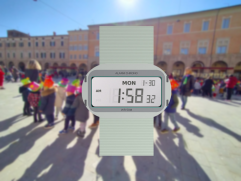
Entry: 1:58:32
